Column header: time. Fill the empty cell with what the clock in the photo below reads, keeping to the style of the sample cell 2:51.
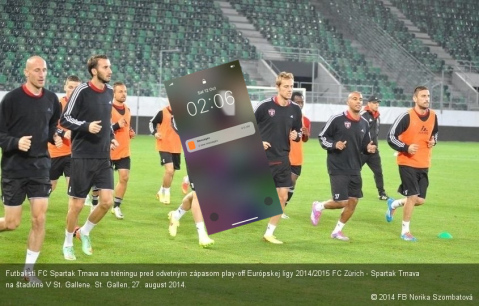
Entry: 2:06
